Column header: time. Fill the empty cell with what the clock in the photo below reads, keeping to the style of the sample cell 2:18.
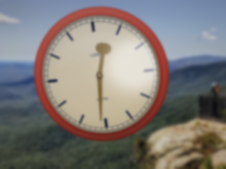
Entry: 12:31
